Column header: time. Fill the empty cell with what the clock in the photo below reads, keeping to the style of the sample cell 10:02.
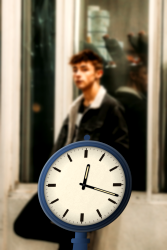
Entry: 12:18
